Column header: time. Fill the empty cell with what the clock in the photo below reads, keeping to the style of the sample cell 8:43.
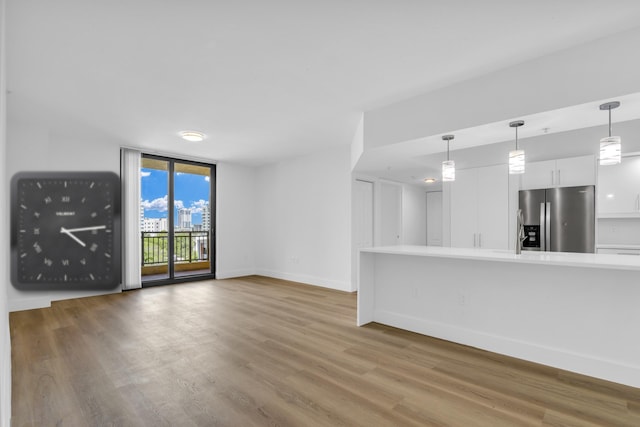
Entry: 4:14
